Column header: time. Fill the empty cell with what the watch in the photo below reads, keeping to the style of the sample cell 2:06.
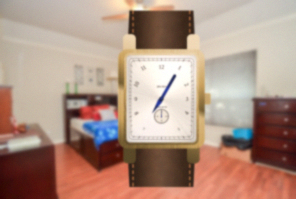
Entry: 7:05
